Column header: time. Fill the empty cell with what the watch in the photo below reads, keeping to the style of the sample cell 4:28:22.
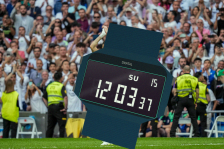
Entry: 12:03:37
